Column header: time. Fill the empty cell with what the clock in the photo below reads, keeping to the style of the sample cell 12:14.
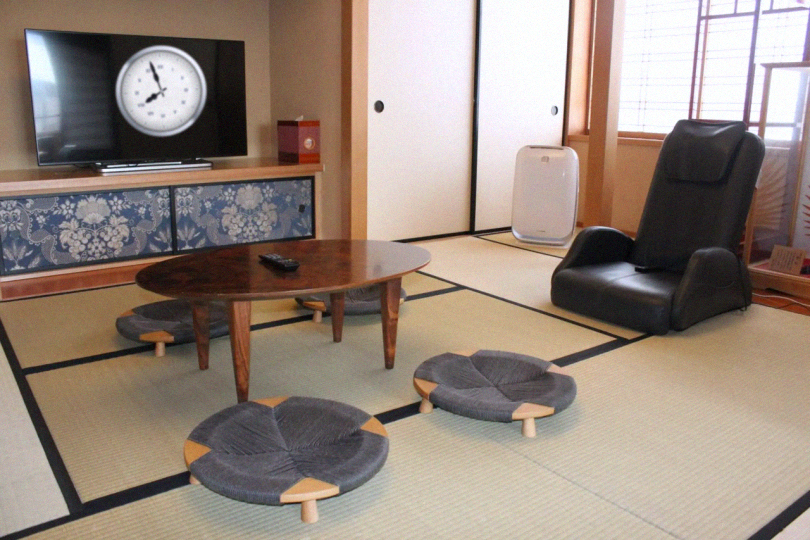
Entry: 7:57
